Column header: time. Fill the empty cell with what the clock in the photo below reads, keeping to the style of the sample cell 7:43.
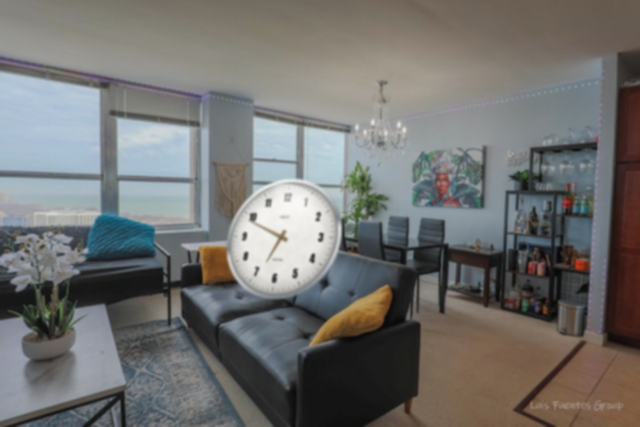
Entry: 6:49
